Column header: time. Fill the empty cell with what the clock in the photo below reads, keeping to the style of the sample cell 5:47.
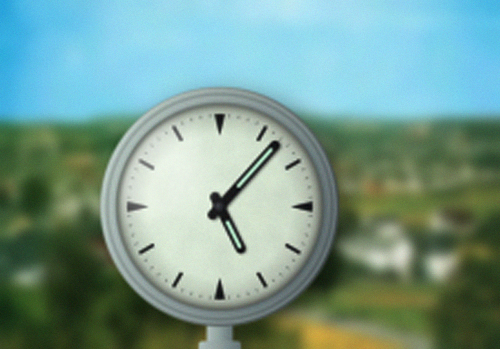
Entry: 5:07
